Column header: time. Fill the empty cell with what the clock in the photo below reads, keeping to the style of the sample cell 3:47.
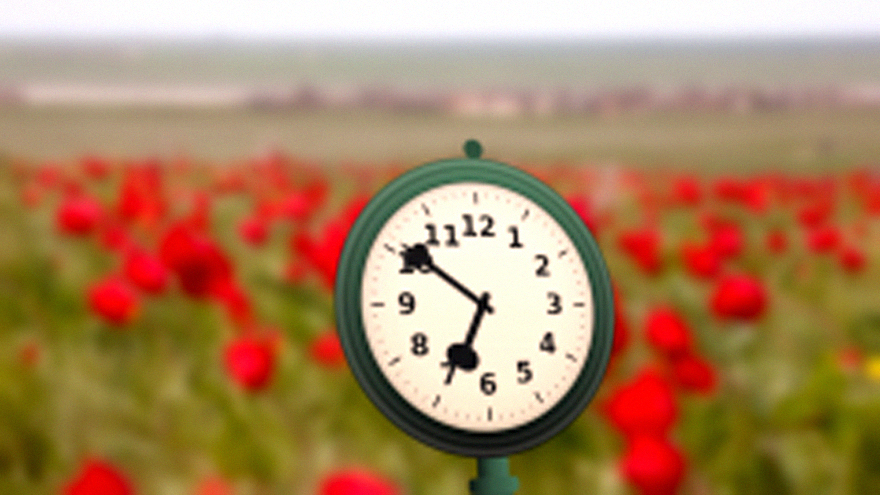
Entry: 6:51
